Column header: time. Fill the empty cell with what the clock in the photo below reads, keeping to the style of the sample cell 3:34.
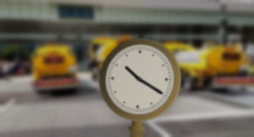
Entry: 10:20
